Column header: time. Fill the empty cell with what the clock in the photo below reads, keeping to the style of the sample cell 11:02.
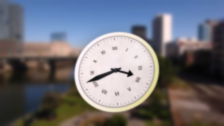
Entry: 3:42
